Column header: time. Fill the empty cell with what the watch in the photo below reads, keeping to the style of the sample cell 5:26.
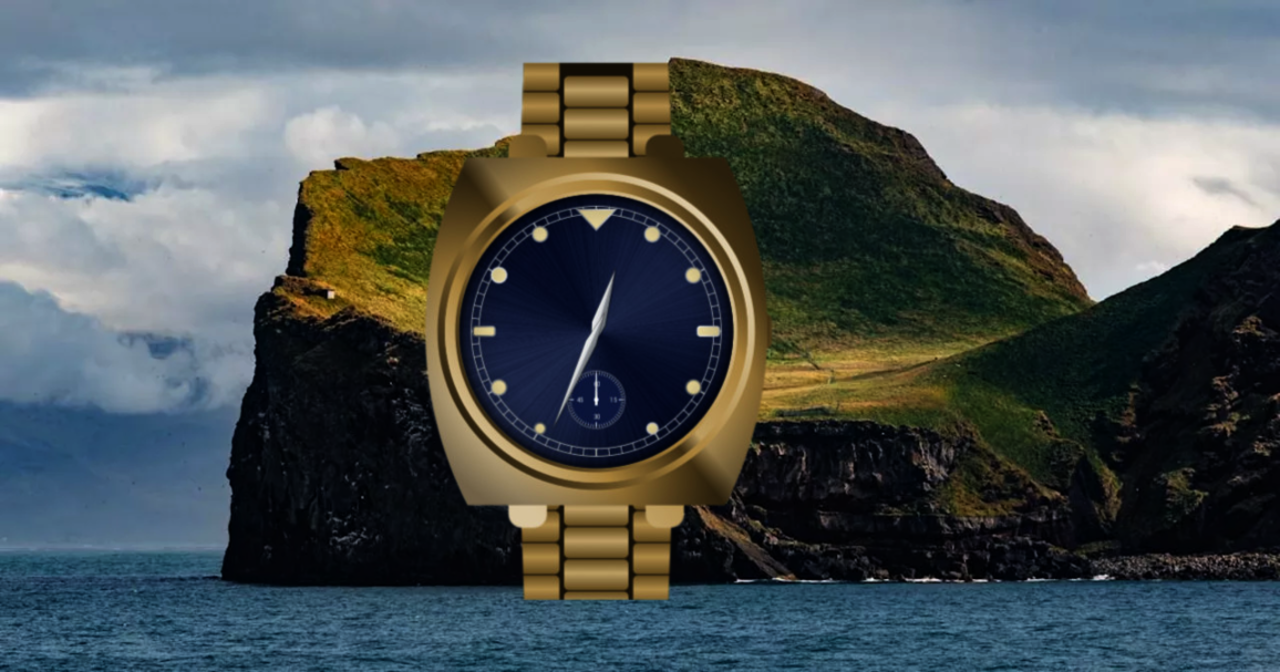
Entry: 12:34
